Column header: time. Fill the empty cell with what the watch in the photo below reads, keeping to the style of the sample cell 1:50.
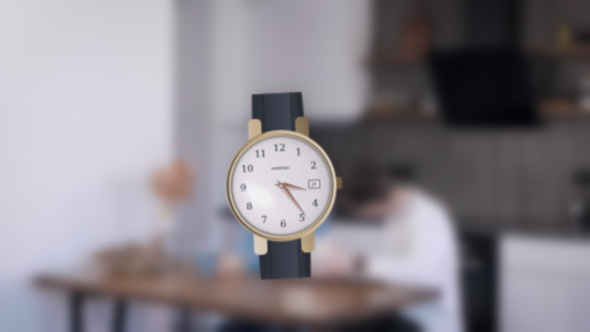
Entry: 3:24
